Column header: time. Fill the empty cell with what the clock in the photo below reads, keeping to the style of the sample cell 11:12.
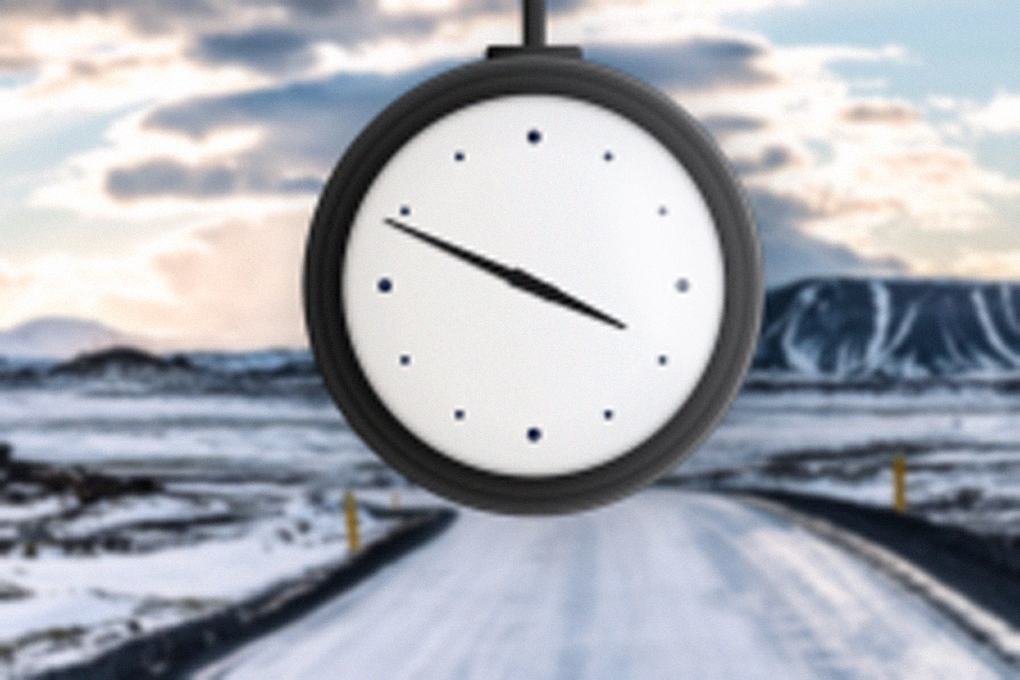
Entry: 3:49
